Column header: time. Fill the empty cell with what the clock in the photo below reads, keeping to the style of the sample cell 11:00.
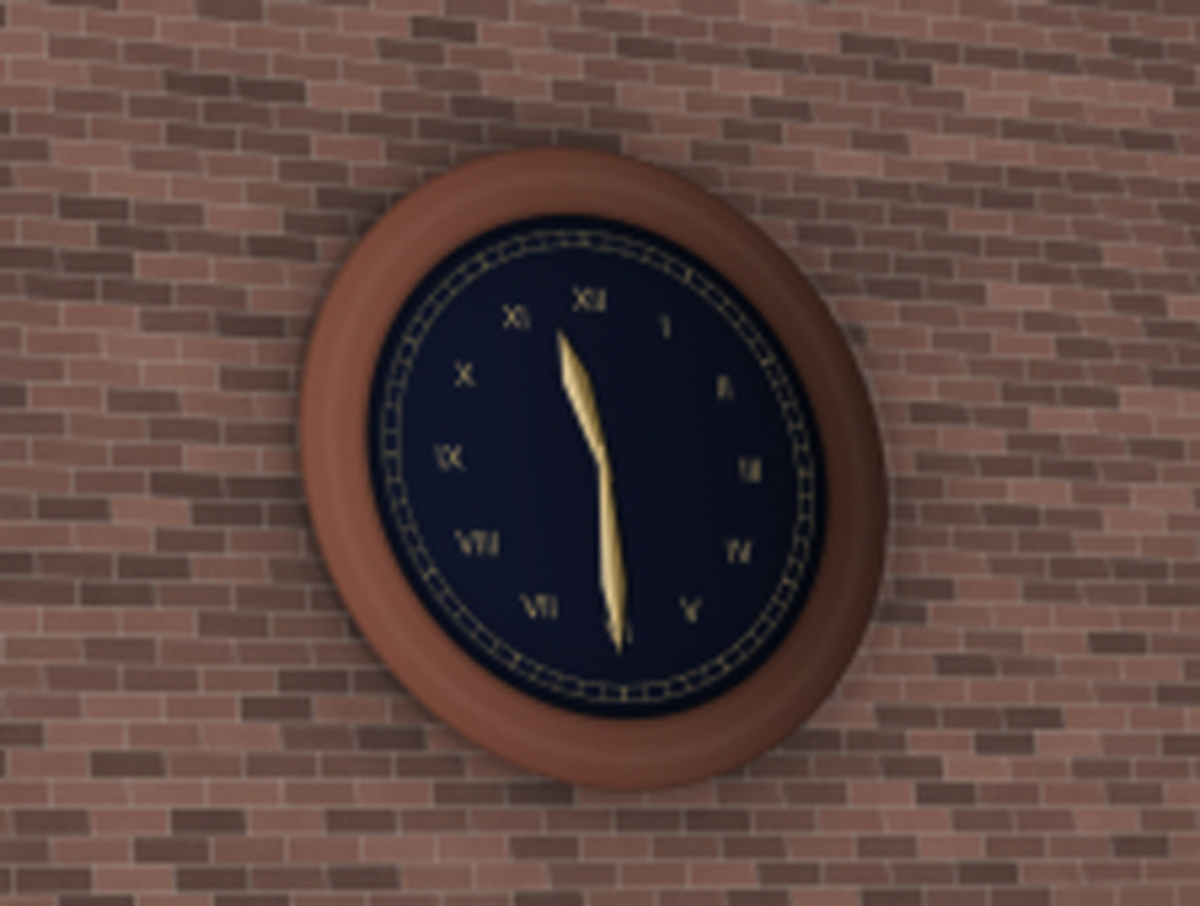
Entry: 11:30
